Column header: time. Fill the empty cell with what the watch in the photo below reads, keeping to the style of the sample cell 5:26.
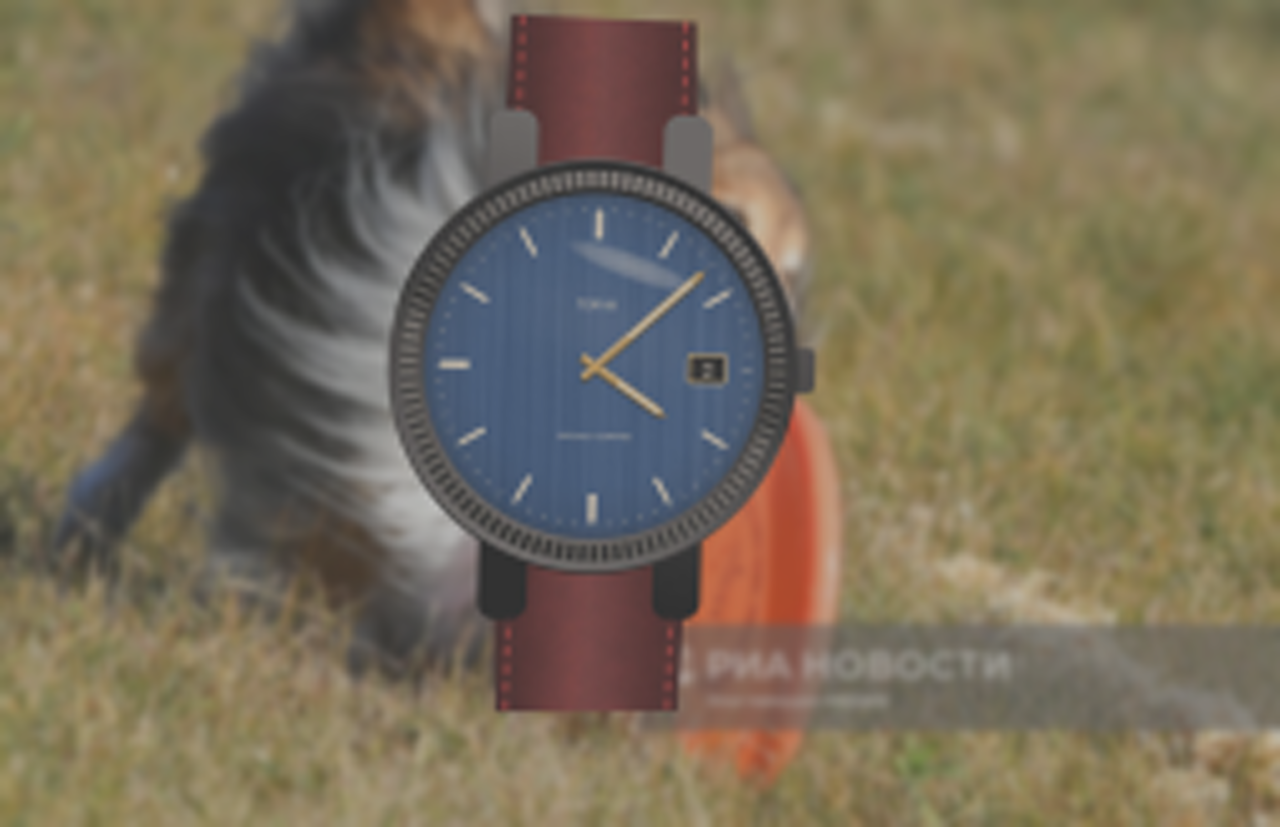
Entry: 4:08
